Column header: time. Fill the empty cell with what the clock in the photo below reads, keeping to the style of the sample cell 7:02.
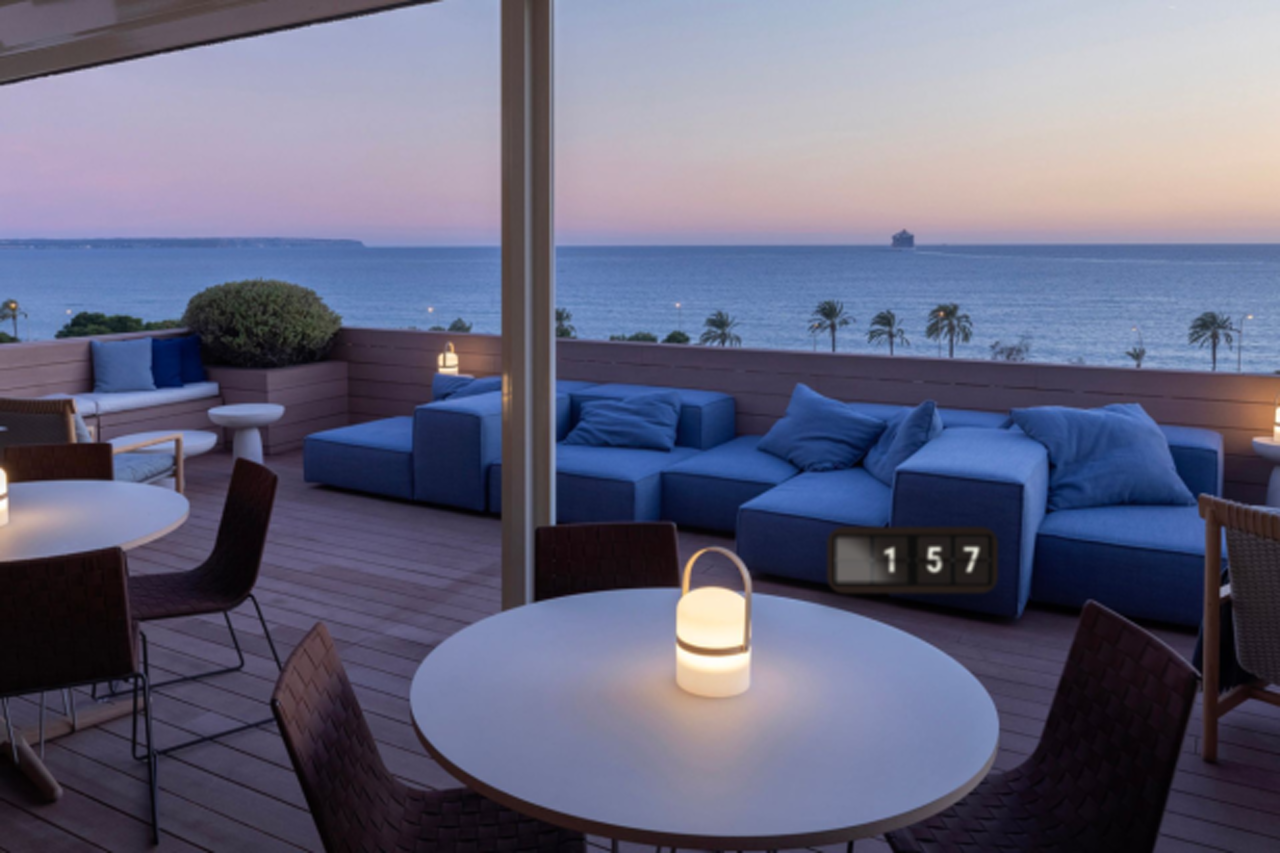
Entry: 1:57
